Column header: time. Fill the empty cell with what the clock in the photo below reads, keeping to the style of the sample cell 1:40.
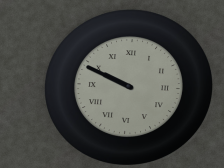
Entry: 9:49
